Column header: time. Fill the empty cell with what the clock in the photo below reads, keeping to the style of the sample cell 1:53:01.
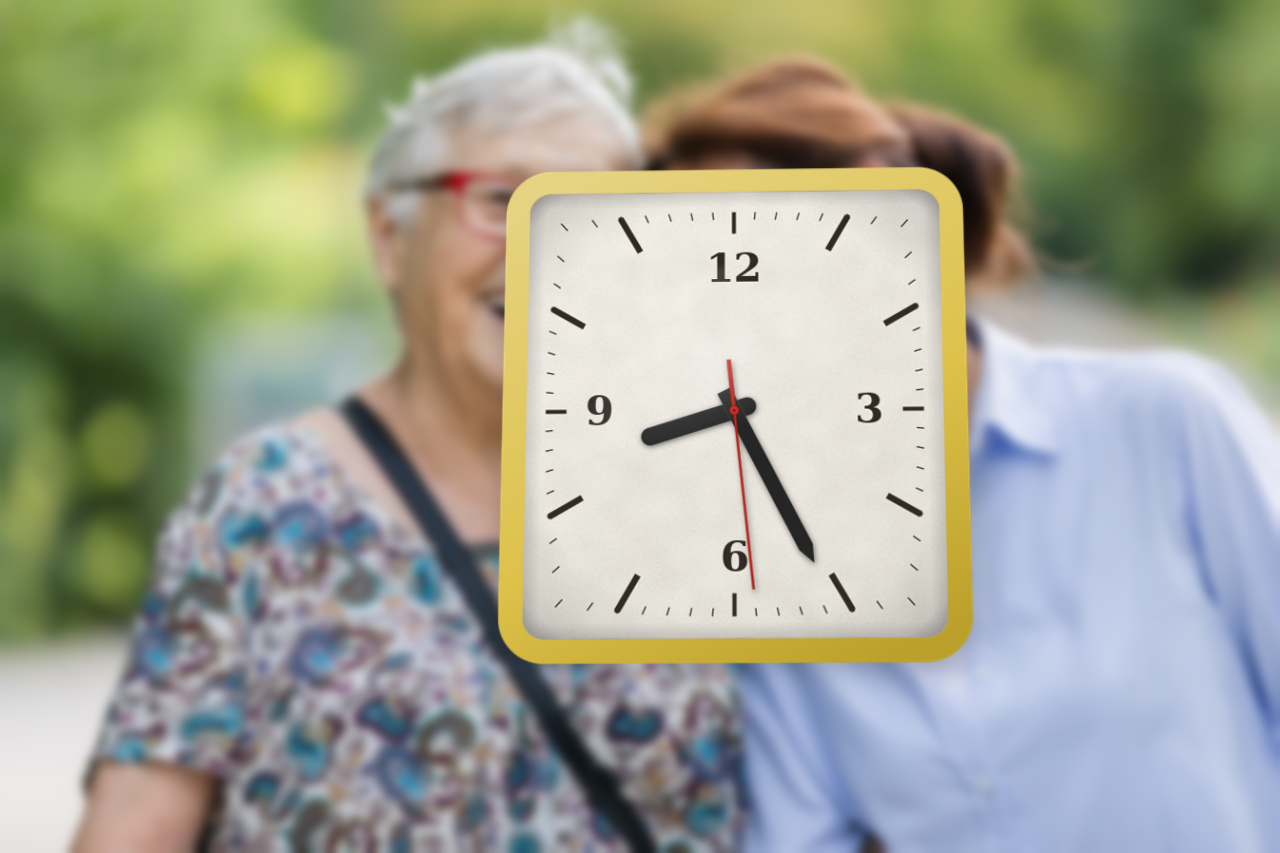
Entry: 8:25:29
